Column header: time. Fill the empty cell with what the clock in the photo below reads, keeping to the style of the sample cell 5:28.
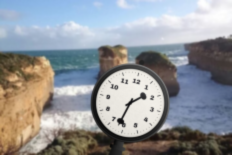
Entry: 1:32
